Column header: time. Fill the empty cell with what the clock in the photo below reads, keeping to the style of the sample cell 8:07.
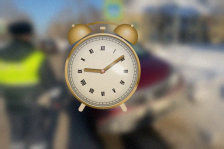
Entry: 9:09
